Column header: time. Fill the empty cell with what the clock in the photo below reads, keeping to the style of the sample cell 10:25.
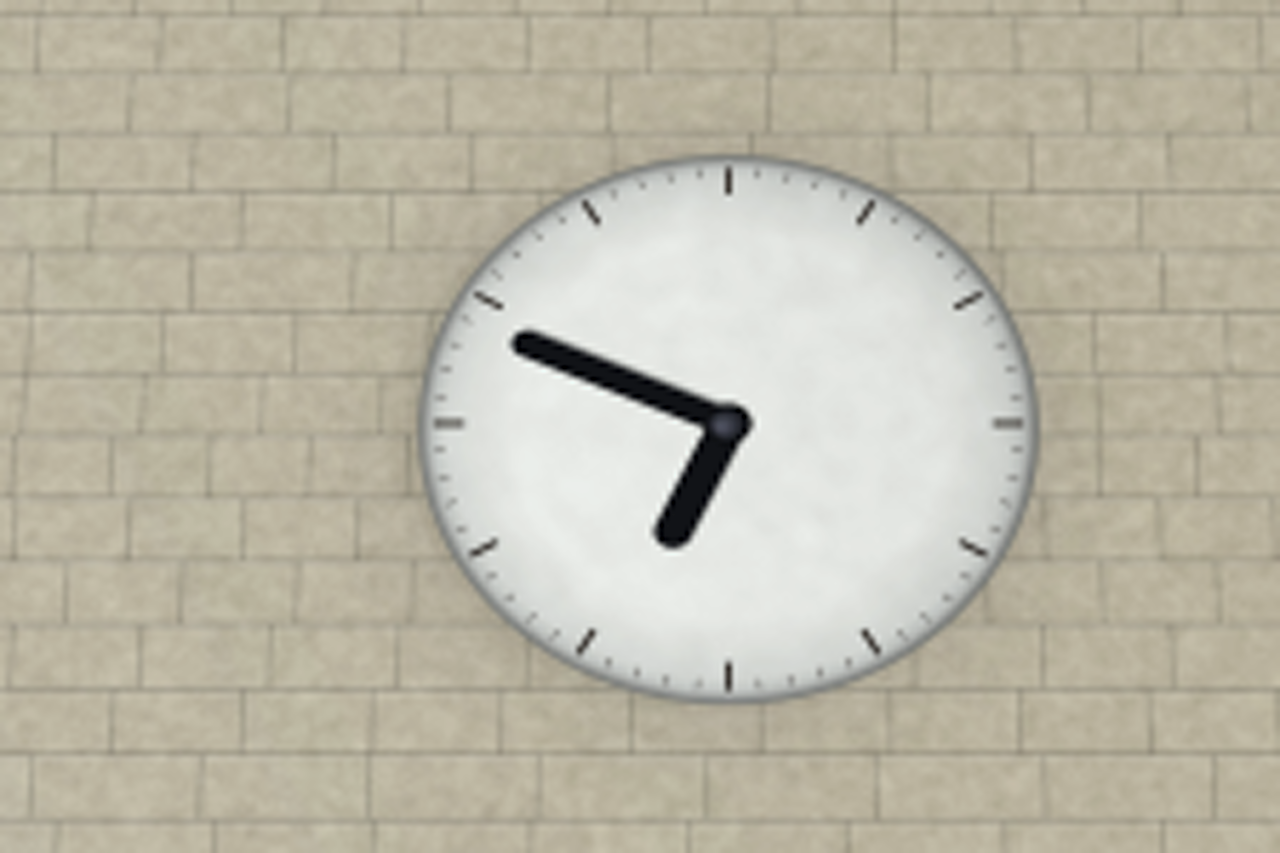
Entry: 6:49
